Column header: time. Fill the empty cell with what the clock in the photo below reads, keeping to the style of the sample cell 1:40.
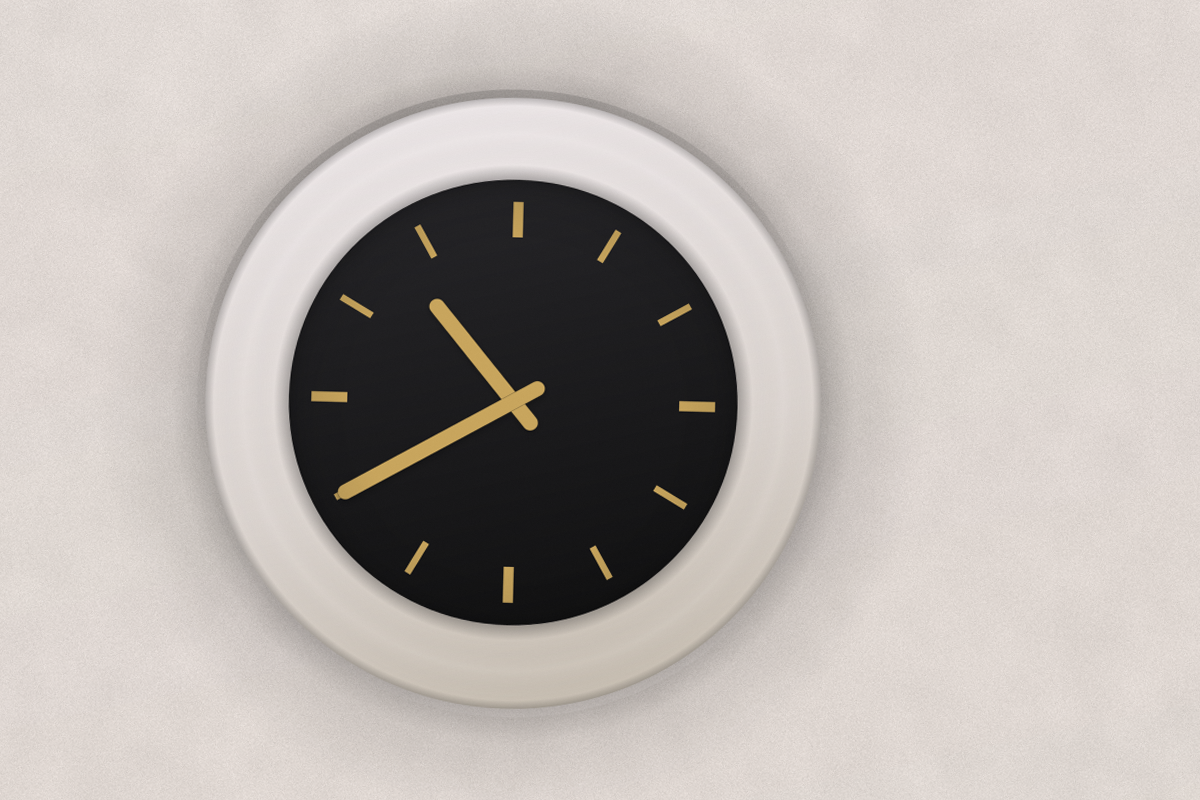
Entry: 10:40
